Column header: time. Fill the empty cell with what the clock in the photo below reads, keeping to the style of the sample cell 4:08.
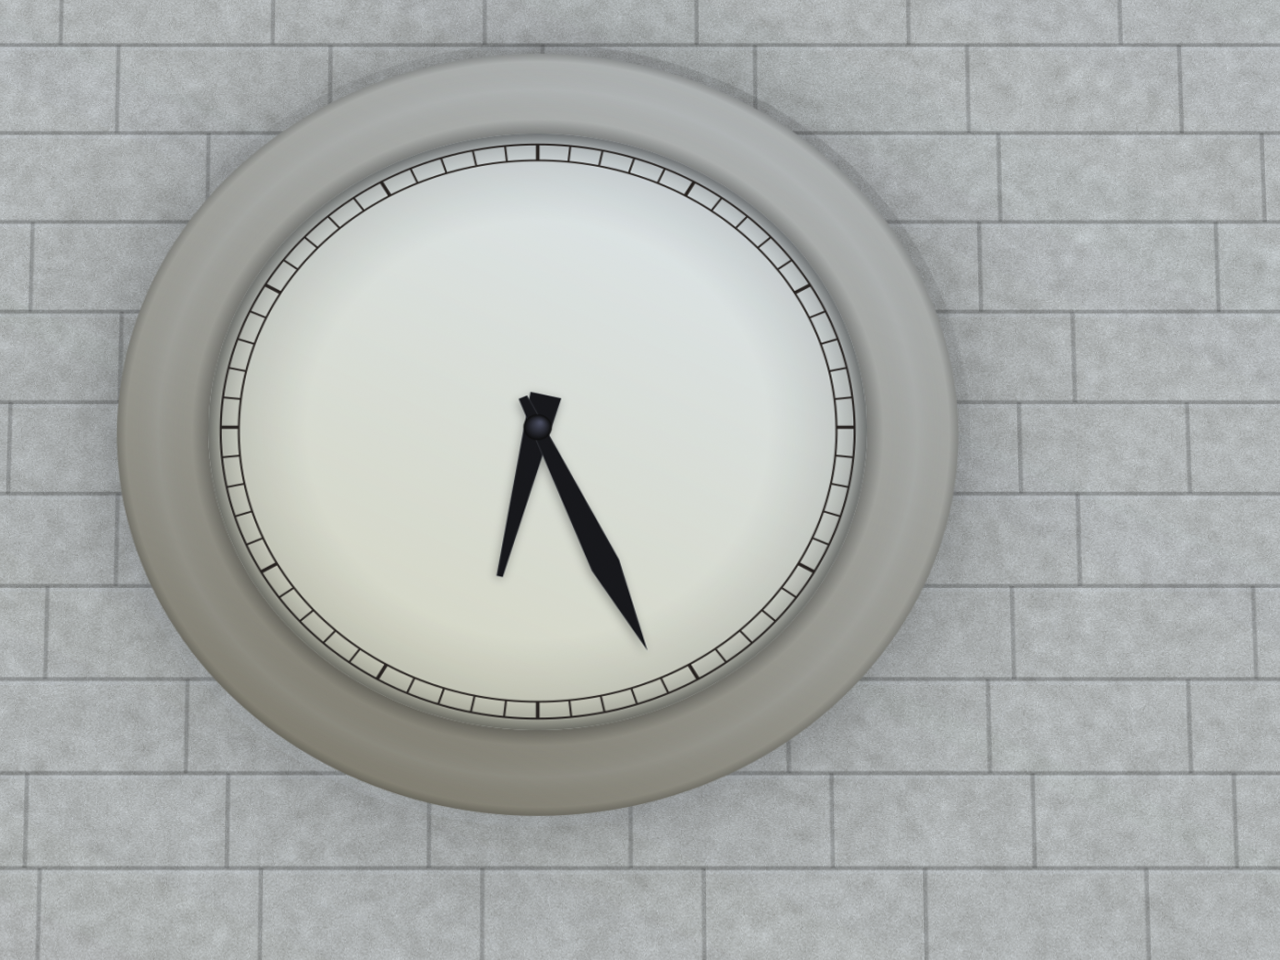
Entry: 6:26
